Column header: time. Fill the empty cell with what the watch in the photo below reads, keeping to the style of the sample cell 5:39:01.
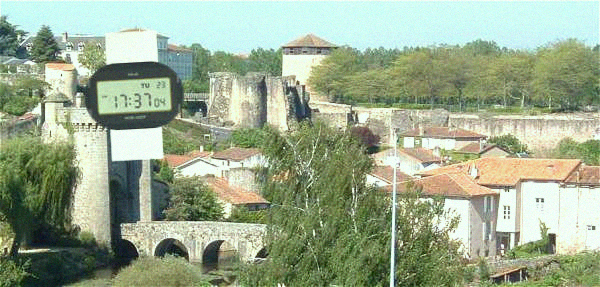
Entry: 17:37:04
